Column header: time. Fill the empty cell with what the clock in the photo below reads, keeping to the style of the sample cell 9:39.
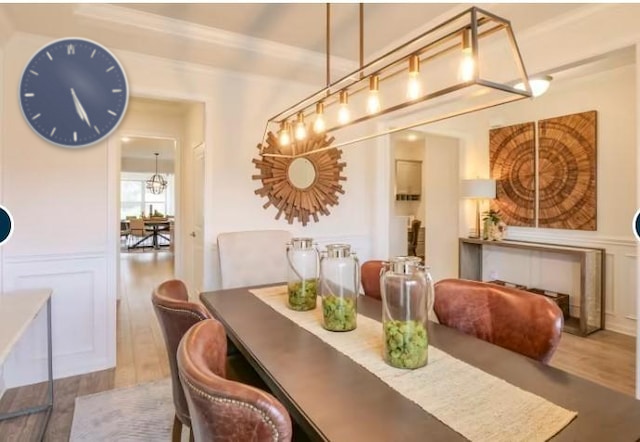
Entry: 5:26
